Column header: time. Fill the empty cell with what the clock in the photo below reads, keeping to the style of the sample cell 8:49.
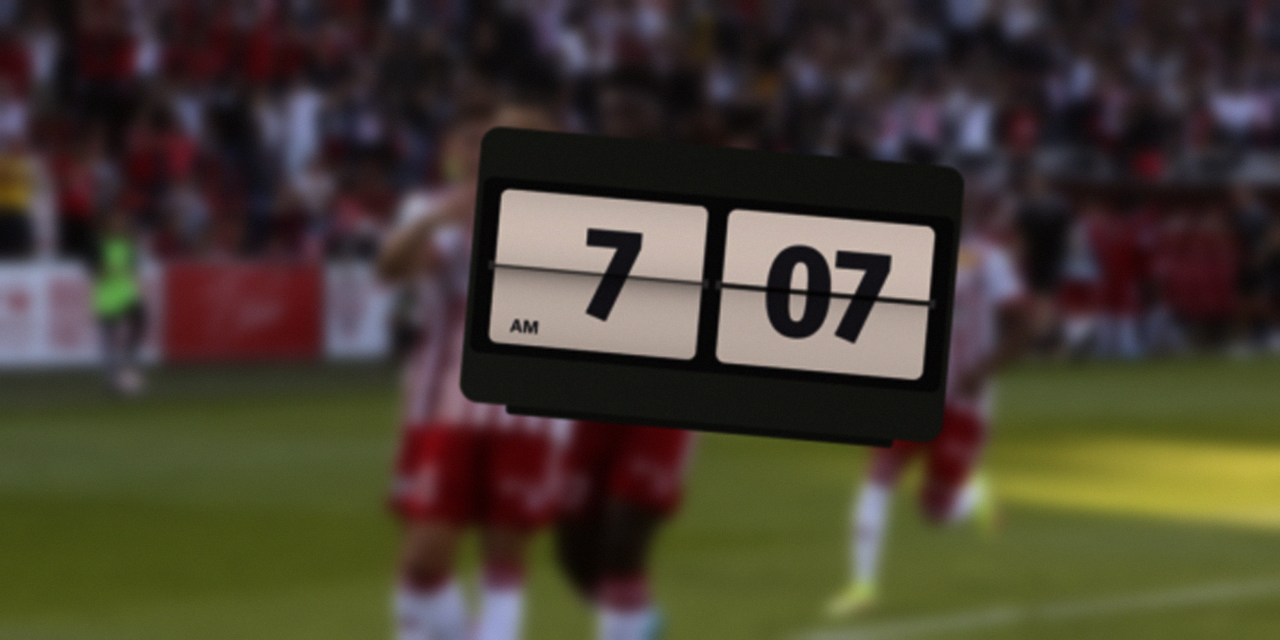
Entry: 7:07
